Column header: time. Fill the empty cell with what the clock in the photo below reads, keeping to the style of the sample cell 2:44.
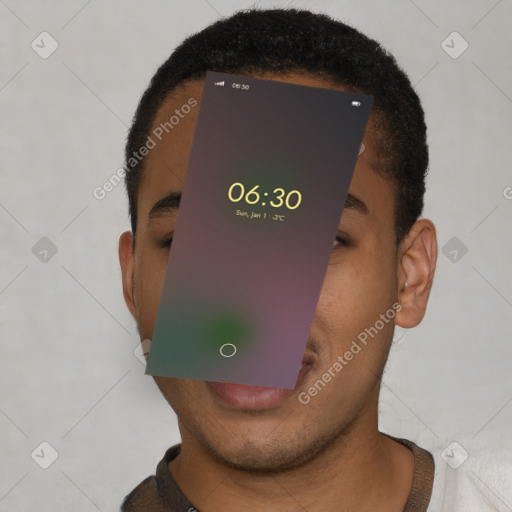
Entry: 6:30
